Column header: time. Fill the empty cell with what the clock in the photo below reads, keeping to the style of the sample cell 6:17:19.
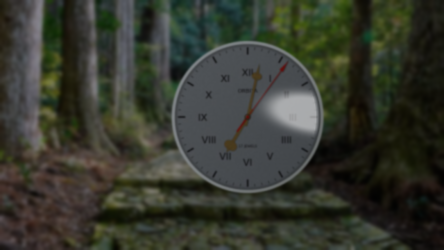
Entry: 7:02:06
